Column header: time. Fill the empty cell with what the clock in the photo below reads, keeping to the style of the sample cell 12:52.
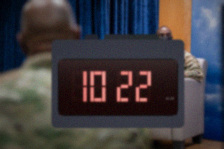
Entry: 10:22
